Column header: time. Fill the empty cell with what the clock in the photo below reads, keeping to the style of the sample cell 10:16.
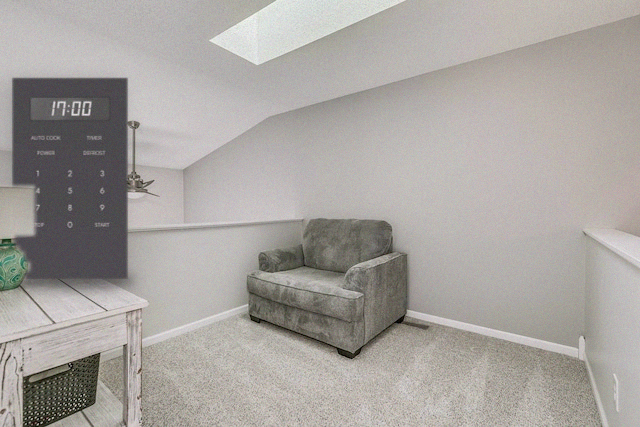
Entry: 17:00
